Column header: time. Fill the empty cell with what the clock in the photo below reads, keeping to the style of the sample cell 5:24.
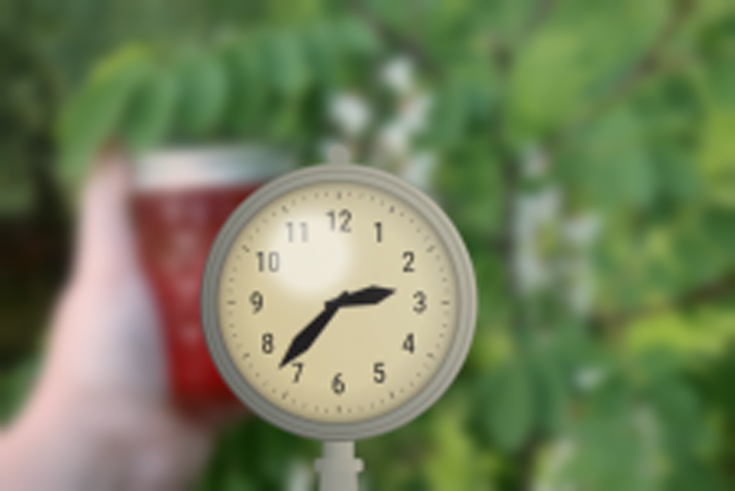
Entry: 2:37
